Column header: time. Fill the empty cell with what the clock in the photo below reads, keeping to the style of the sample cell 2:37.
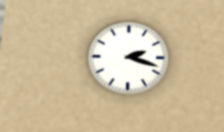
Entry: 2:18
